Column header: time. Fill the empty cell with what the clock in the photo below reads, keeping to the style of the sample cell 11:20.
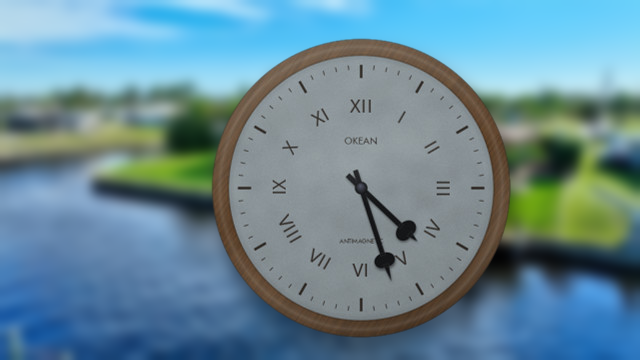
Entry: 4:27
